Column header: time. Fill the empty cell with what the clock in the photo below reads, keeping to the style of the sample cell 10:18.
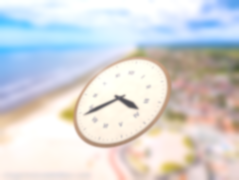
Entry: 3:39
